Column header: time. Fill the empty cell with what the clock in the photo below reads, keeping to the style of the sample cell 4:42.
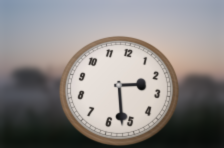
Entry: 2:27
